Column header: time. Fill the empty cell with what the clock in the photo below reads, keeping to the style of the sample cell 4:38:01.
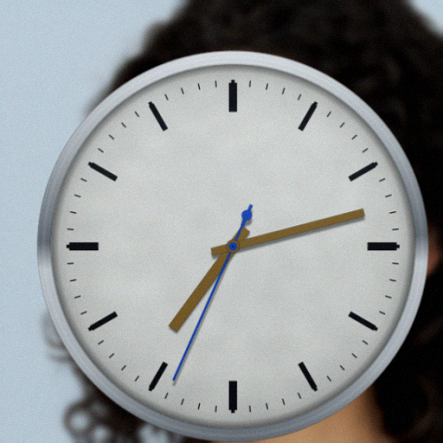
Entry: 7:12:34
